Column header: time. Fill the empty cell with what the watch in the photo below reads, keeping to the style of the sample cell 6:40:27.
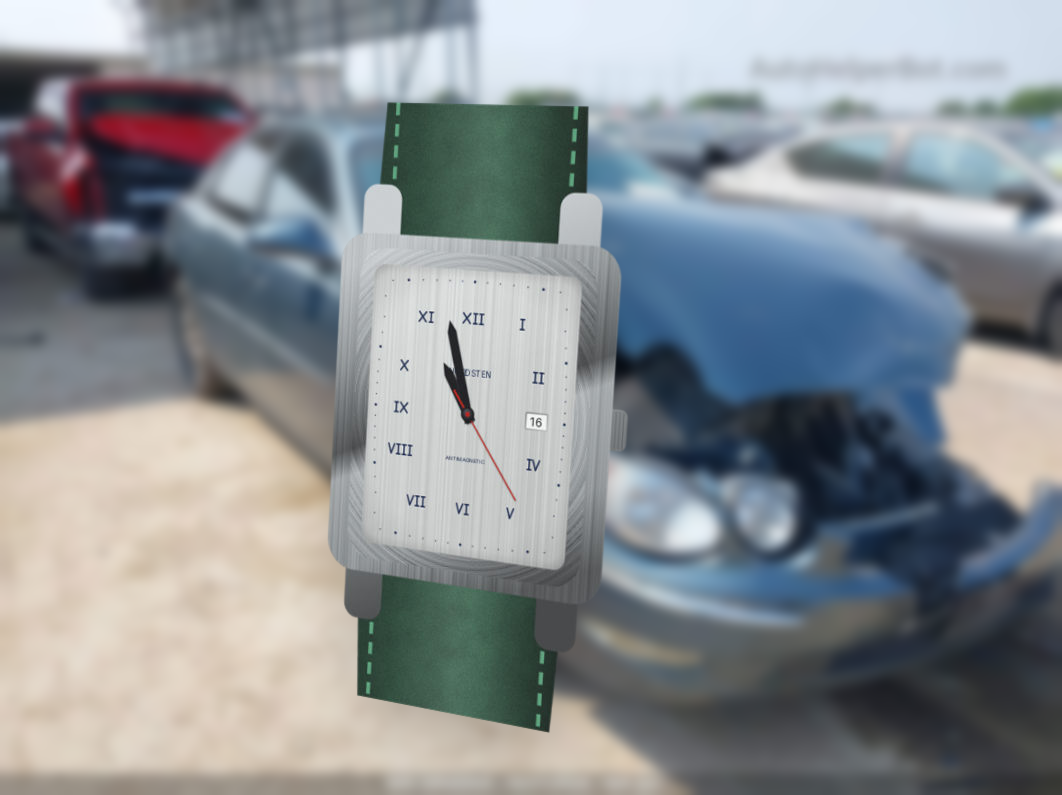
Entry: 10:57:24
